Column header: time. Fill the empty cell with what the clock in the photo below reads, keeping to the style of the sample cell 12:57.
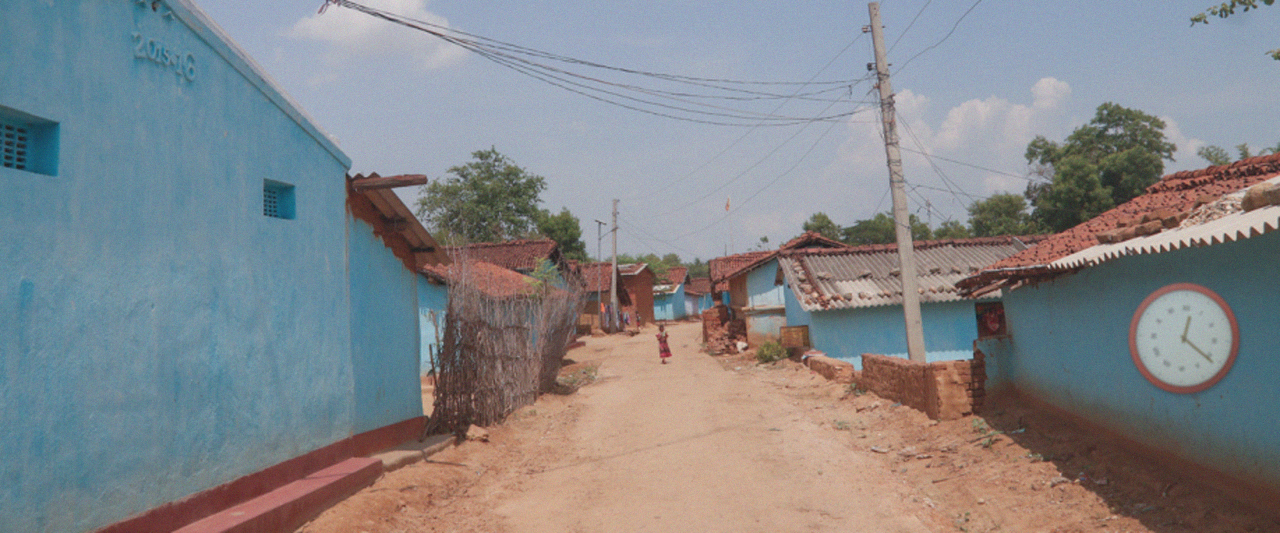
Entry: 12:21
